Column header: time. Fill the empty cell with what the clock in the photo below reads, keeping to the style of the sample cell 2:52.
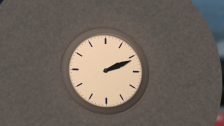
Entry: 2:11
